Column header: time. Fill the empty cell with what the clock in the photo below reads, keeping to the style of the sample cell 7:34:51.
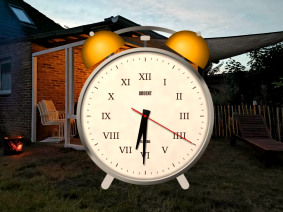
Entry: 6:30:20
